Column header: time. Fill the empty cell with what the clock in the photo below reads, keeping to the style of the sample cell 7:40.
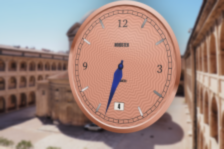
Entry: 6:33
